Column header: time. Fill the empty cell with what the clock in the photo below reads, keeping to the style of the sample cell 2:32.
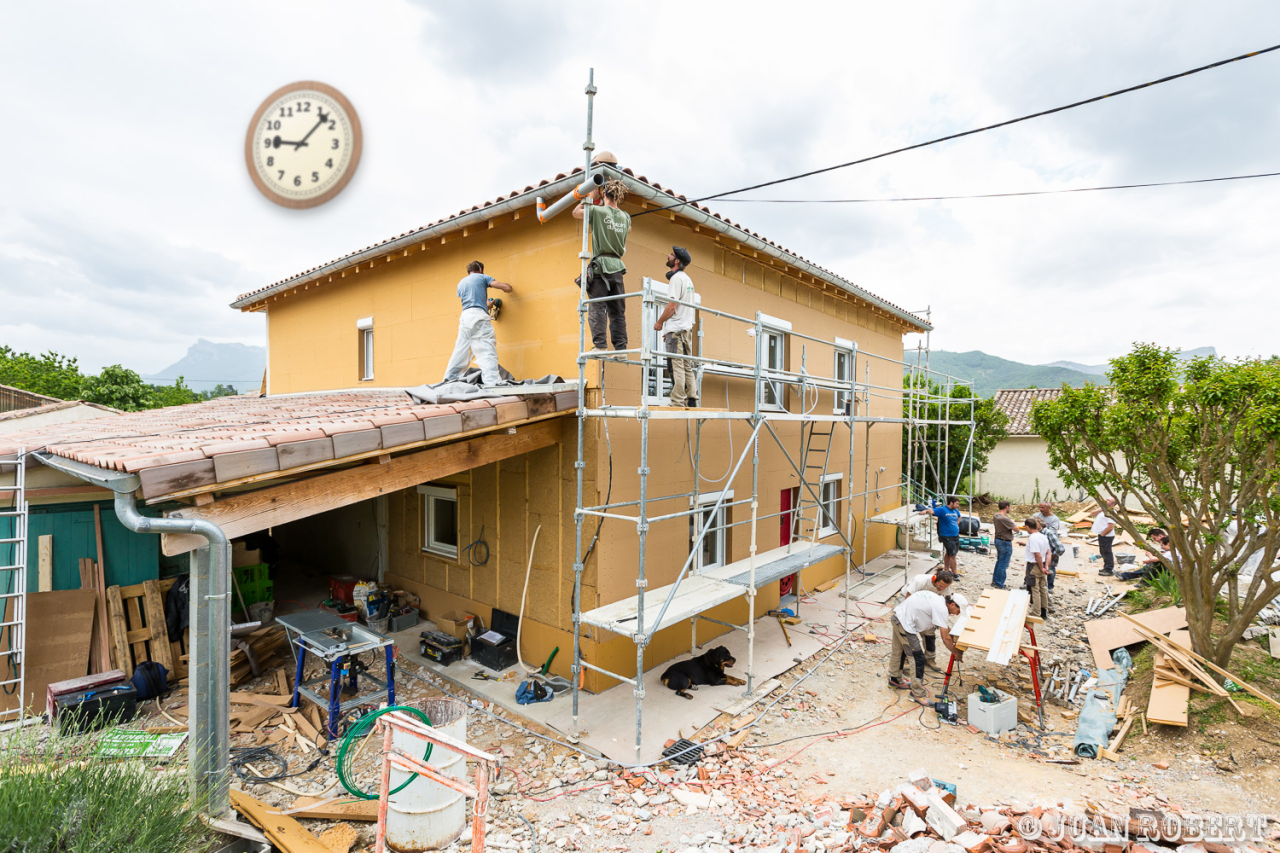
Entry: 9:07
